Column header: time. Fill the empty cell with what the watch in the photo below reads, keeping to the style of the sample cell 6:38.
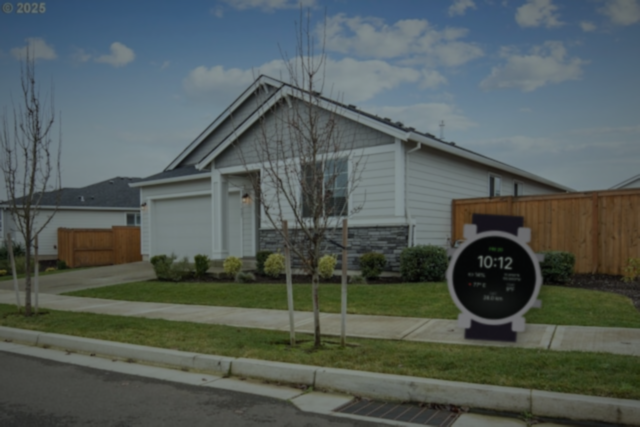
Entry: 10:12
